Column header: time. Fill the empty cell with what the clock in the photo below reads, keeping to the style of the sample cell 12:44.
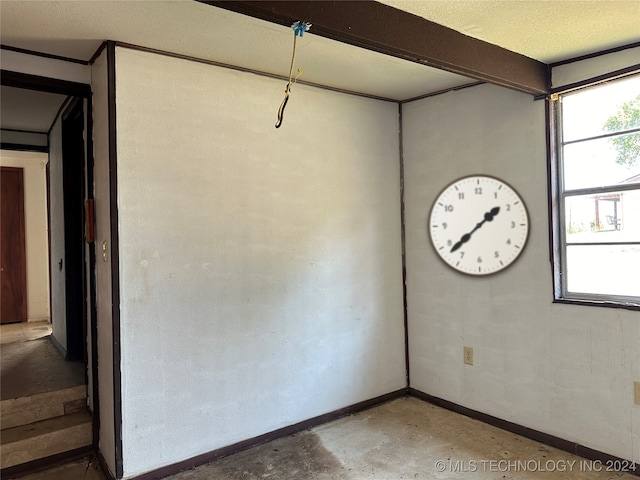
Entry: 1:38
